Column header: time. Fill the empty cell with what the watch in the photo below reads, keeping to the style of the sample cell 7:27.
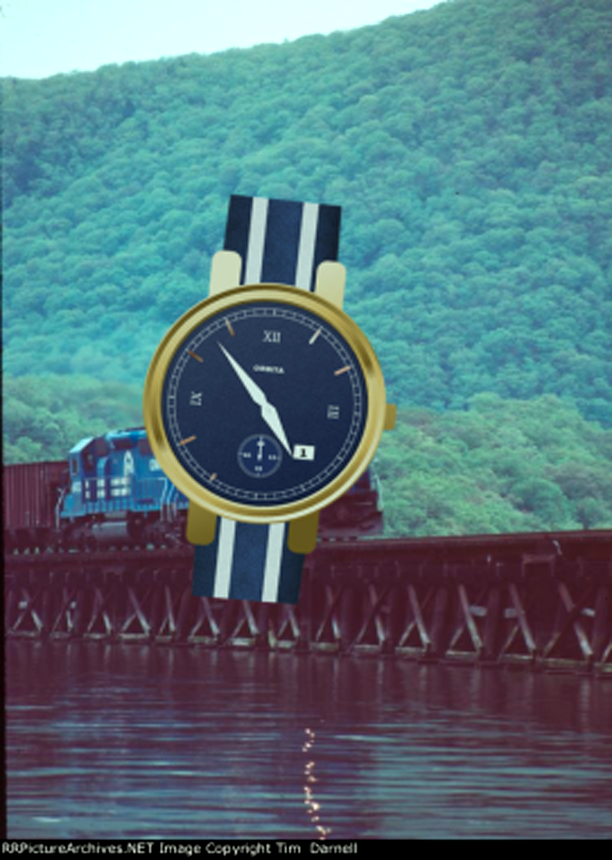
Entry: 4:53
